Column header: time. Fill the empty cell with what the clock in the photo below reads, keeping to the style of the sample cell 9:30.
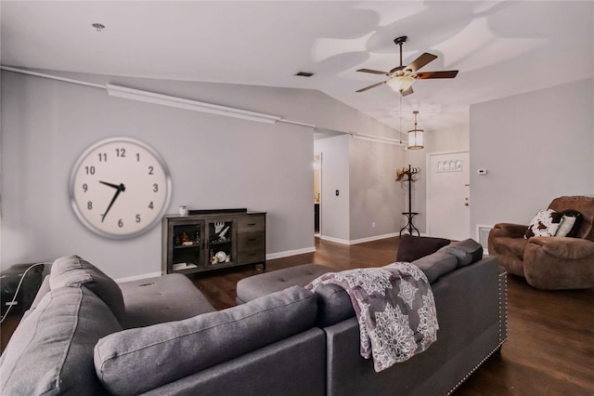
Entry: 9:35
